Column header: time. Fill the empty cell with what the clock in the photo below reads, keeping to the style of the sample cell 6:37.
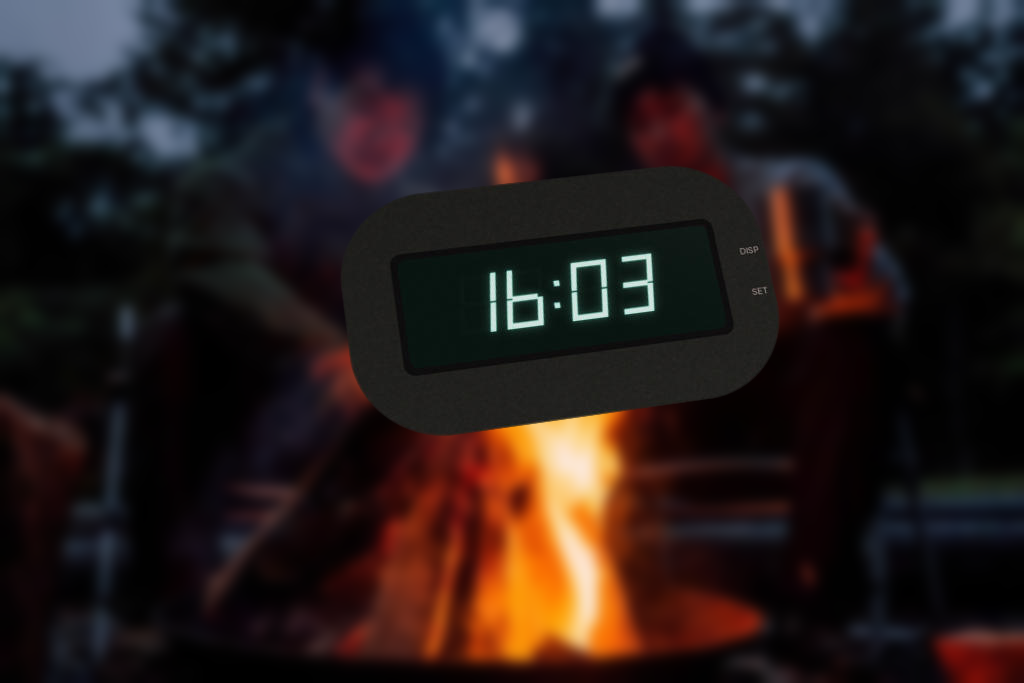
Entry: 16:03
